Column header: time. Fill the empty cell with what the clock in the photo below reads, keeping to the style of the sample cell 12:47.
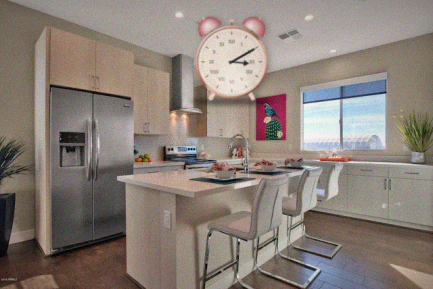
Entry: 3:10
